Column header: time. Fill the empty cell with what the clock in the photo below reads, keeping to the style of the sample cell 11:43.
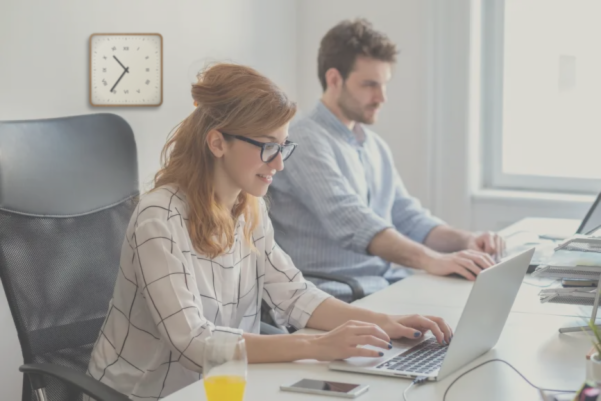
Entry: 10:36
